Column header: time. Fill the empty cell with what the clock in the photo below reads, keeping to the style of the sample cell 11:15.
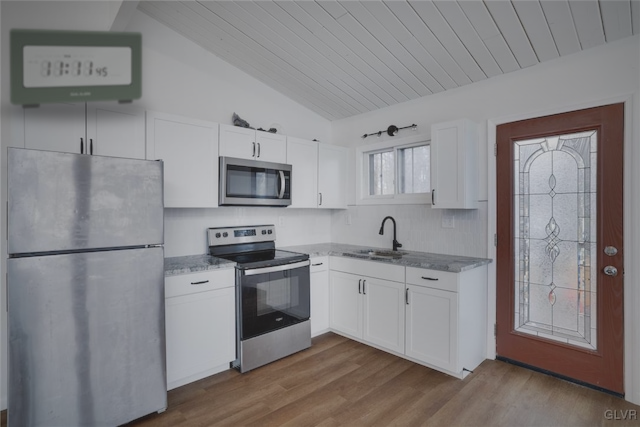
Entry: 11:11
